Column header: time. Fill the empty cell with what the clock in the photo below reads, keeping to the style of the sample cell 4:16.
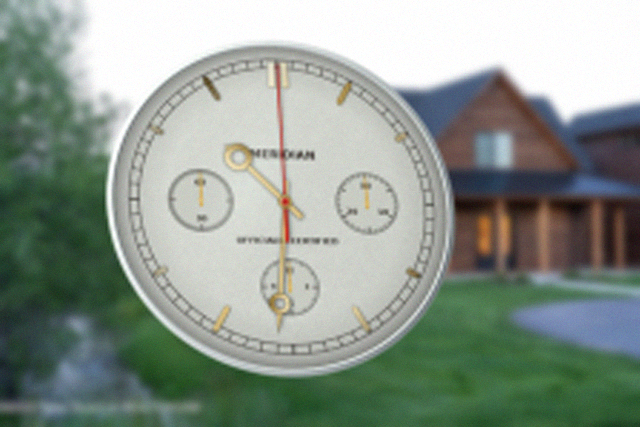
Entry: 10:31
